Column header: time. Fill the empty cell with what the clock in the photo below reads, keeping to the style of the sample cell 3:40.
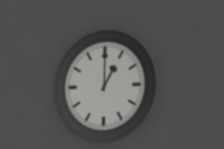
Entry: 1:00
